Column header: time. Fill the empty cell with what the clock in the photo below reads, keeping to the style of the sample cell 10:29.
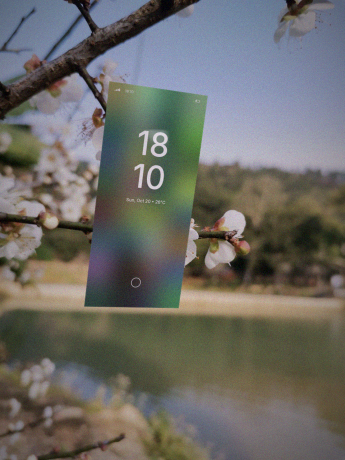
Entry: 18:10
